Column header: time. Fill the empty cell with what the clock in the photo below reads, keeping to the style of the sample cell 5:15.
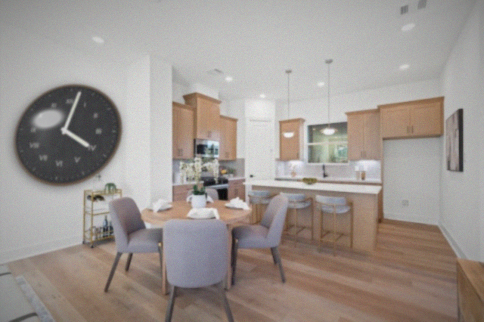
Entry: 4:02
